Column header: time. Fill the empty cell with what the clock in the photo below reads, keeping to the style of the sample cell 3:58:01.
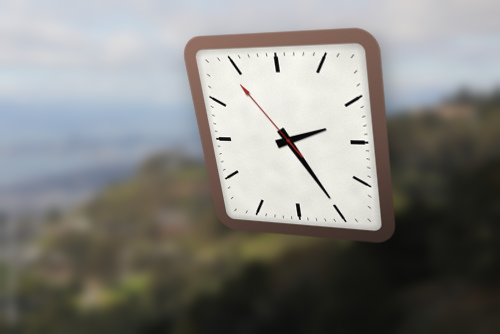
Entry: 2:24:54
